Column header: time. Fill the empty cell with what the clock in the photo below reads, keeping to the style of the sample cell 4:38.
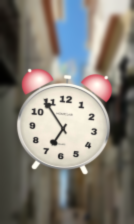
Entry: 6:54
